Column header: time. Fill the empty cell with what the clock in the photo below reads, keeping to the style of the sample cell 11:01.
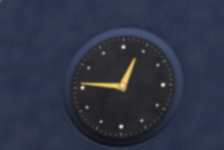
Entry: 12:46
